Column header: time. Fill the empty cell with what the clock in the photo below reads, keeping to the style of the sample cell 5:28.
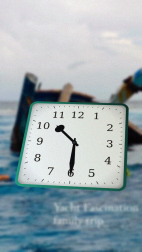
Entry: 10:30
